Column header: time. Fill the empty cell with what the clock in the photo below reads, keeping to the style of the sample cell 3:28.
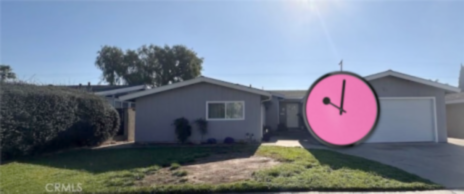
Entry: 10:01
